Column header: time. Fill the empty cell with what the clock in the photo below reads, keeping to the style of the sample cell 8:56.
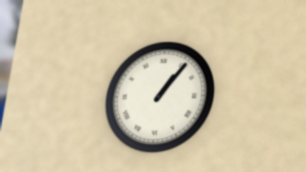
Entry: 1:06
